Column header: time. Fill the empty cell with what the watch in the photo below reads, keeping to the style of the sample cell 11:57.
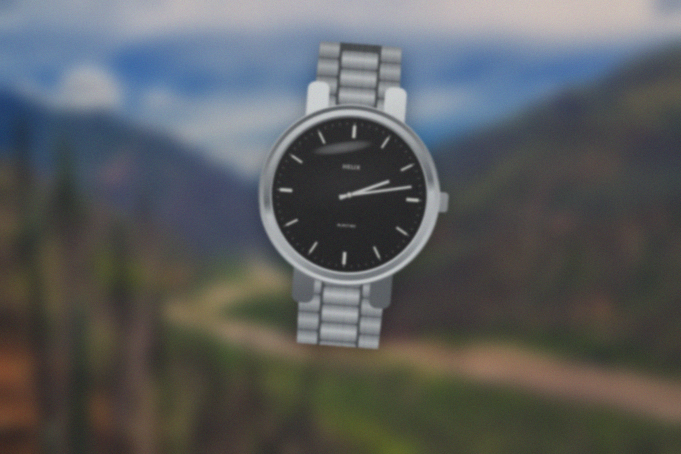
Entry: 2:13
